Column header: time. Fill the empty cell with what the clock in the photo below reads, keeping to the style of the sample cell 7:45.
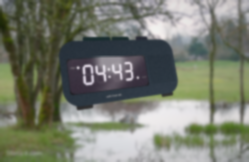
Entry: 4:43
